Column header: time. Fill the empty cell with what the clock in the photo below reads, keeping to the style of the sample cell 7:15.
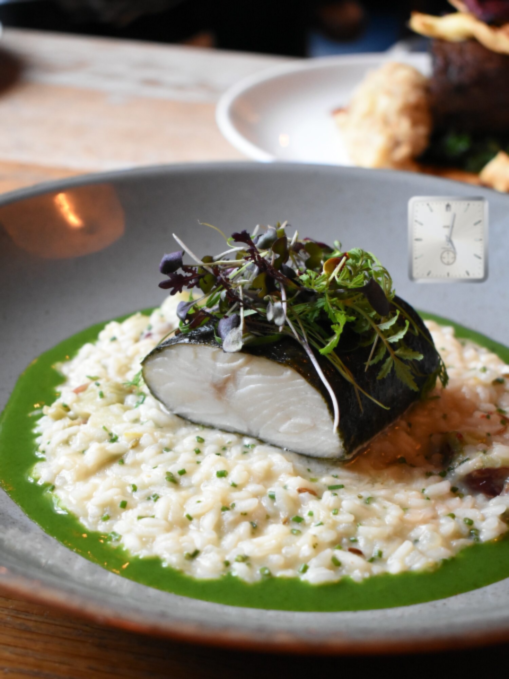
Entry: 5:02
